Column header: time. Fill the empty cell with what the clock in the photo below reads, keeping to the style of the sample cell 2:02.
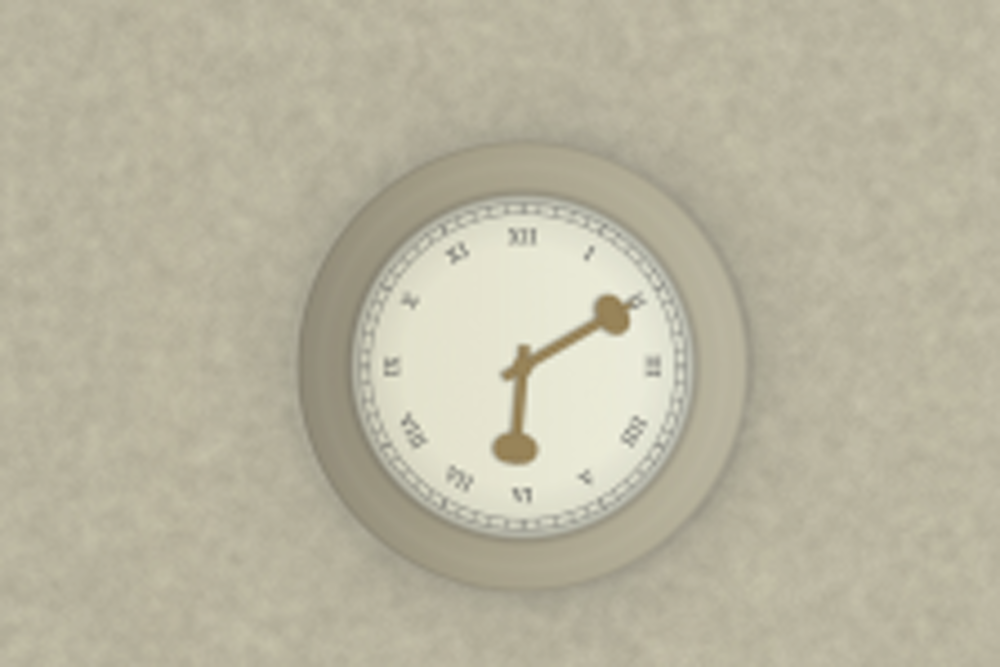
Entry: 6:10
